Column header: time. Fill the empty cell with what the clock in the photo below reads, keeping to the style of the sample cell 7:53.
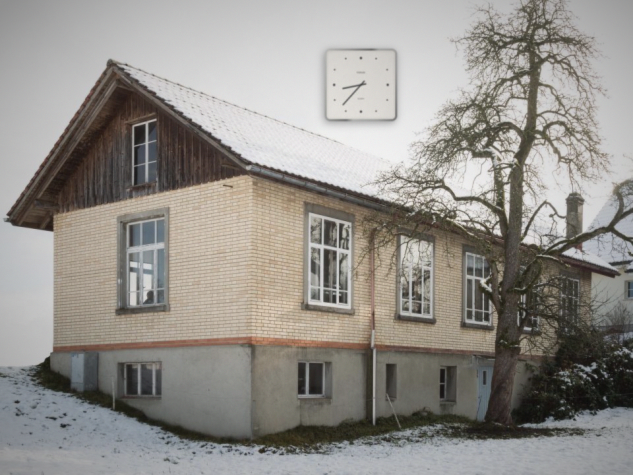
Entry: 8:37
